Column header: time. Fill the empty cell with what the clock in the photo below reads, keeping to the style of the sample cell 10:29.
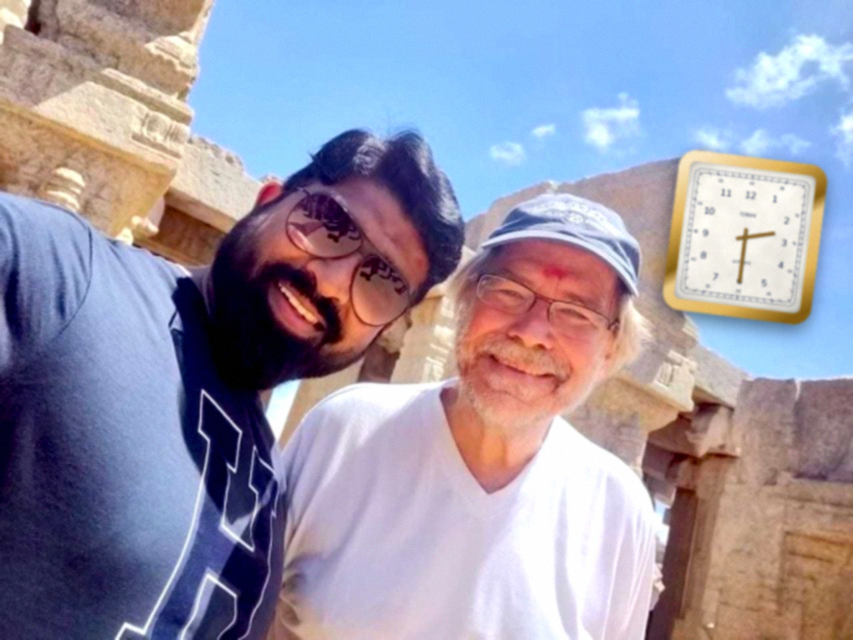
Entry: 2:30
